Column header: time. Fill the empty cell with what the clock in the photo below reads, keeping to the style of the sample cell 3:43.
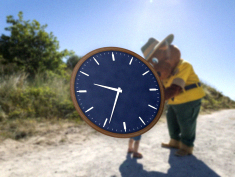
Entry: 9:34
